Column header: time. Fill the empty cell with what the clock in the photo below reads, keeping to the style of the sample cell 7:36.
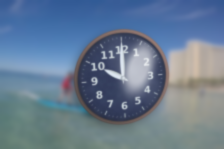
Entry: 10:00
